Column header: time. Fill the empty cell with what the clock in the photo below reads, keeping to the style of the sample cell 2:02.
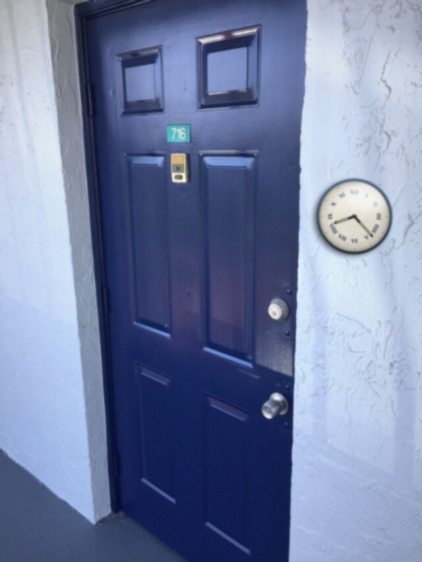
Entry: 8:23
